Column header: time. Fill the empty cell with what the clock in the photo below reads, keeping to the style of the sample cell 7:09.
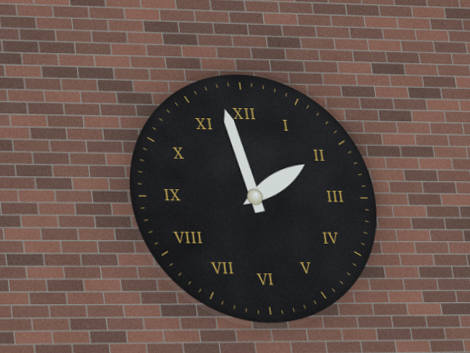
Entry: 1:58
